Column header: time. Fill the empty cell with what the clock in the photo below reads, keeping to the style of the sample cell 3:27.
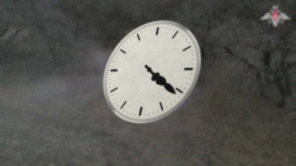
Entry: 4:21
